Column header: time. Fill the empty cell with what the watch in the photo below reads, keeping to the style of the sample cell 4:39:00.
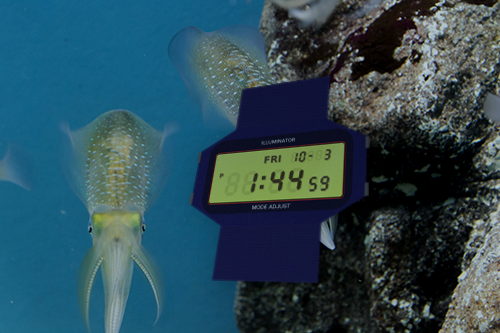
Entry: 1:44:59
